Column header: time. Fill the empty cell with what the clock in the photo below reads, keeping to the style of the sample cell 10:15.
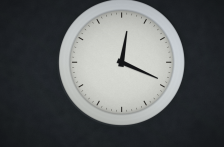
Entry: 12:19
